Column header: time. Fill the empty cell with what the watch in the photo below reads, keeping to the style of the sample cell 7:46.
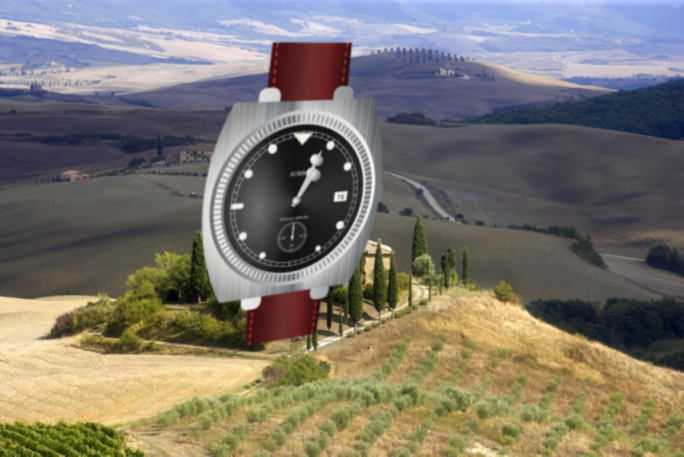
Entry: 1:04
